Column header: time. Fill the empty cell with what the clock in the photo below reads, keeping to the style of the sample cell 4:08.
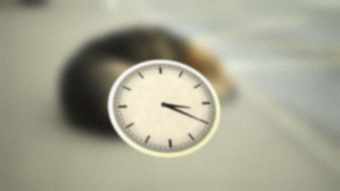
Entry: 3:20
